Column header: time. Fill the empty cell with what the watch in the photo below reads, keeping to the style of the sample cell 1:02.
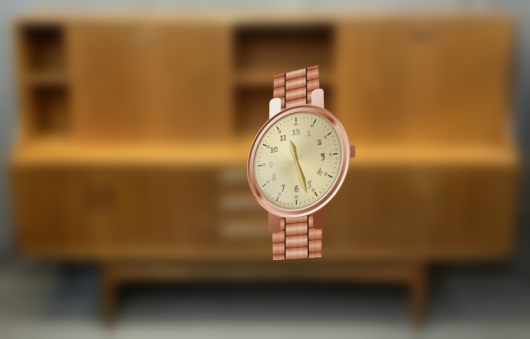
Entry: 11:27
